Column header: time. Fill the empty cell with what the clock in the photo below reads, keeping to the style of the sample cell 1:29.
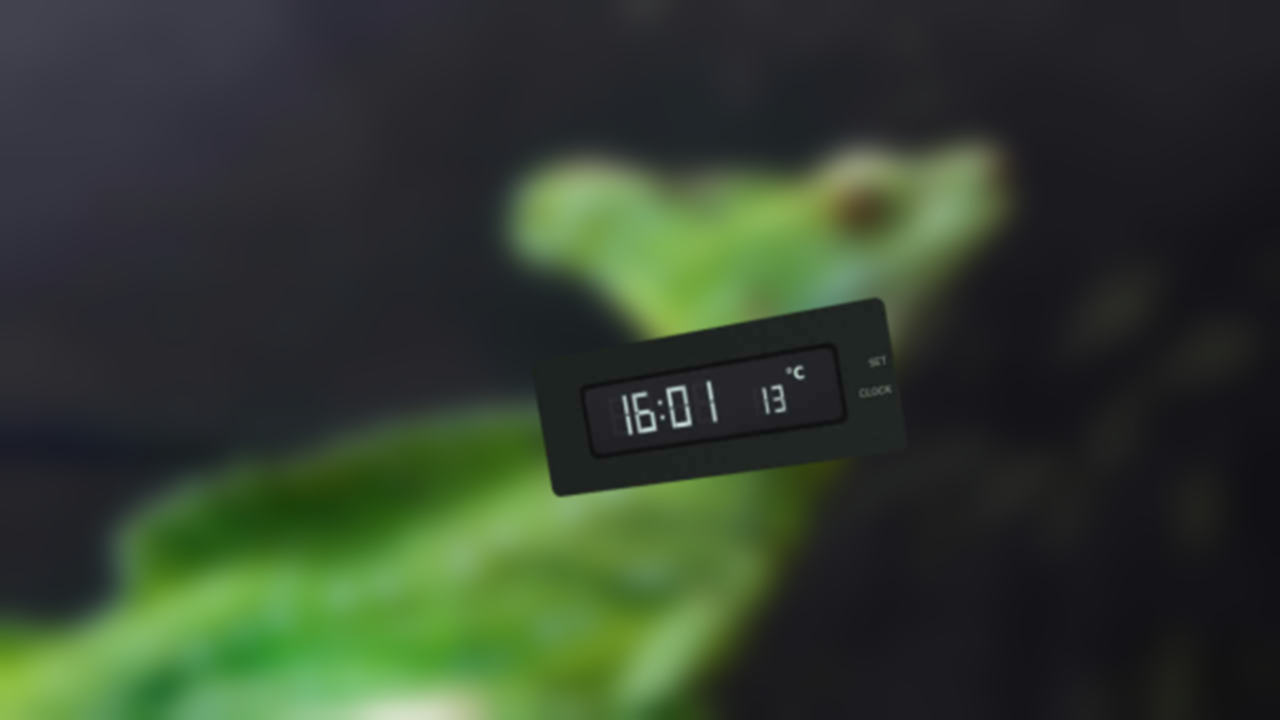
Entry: 16:01
